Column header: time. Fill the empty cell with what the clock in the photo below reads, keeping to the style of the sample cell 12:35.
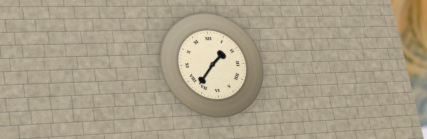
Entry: 1:37
